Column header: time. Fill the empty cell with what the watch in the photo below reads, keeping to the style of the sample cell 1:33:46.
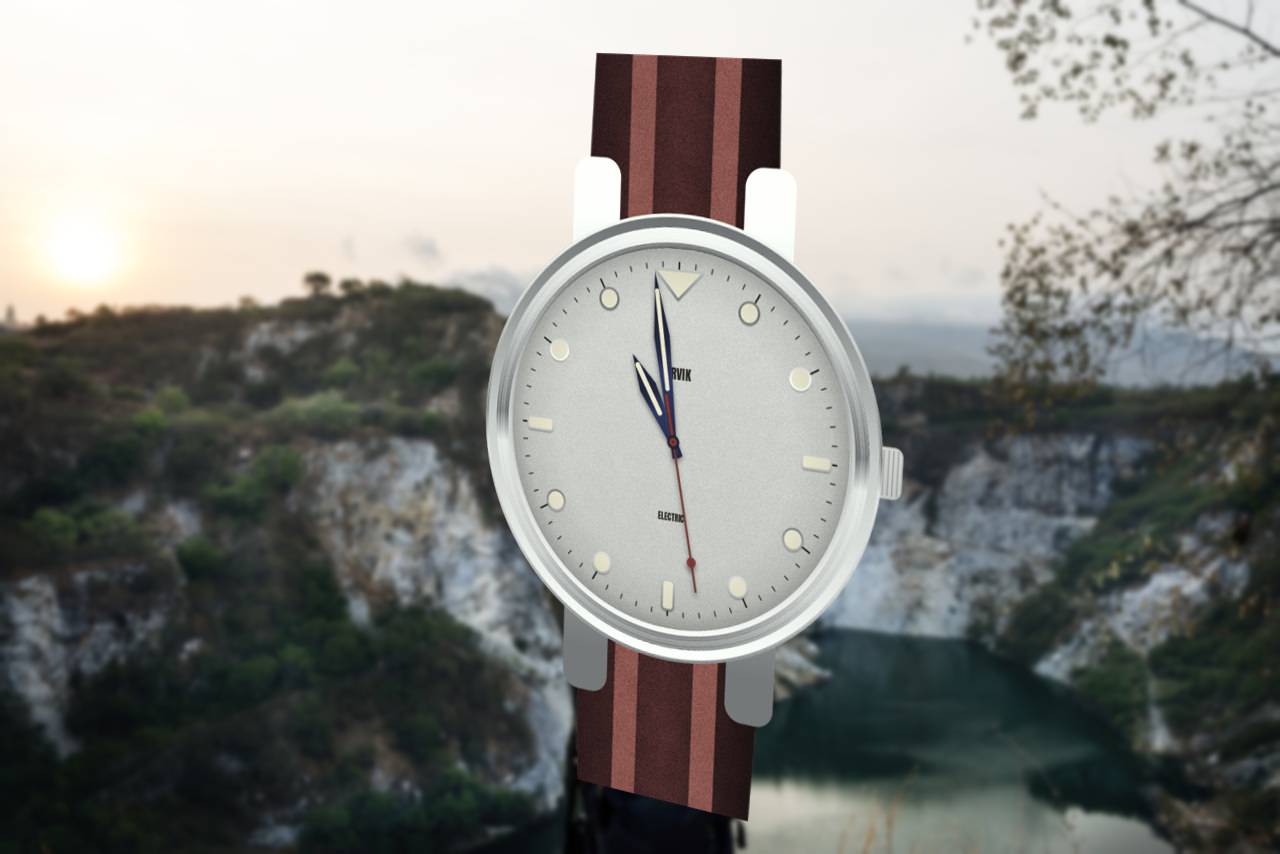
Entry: 10:58:28
